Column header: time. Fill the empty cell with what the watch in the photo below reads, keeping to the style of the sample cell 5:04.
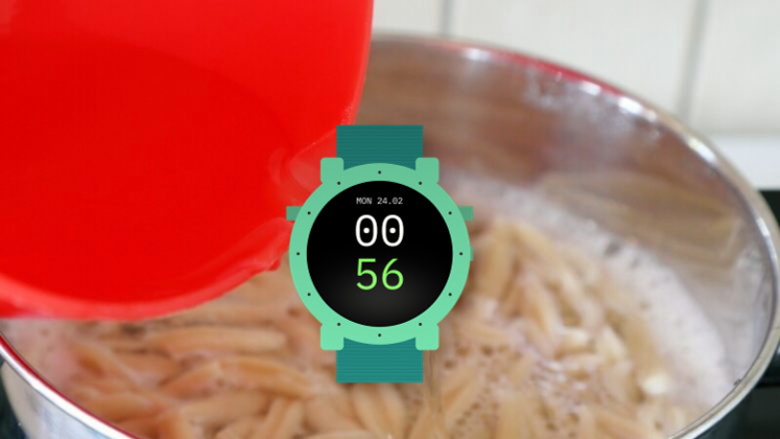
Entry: 0:56
